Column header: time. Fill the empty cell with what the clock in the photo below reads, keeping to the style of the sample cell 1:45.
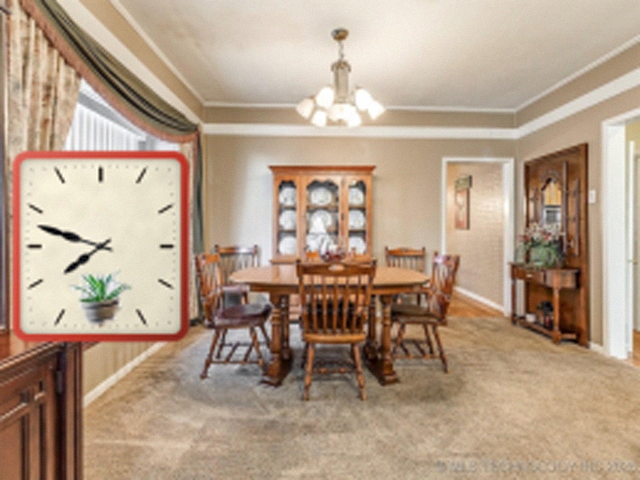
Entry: 7:48
